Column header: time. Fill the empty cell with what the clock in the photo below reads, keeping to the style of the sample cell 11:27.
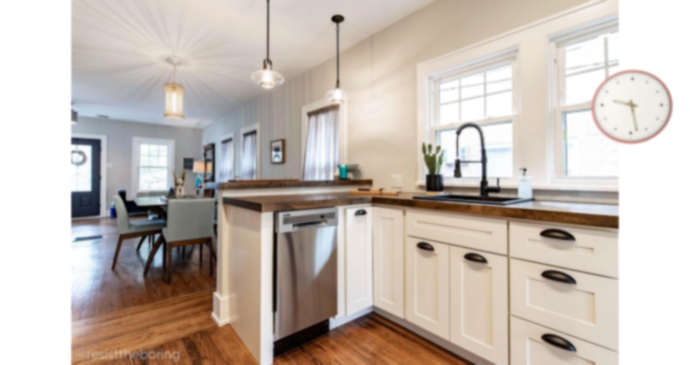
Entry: 9:28
